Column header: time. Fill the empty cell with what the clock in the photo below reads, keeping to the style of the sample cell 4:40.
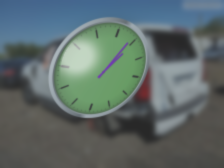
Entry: 1:04
